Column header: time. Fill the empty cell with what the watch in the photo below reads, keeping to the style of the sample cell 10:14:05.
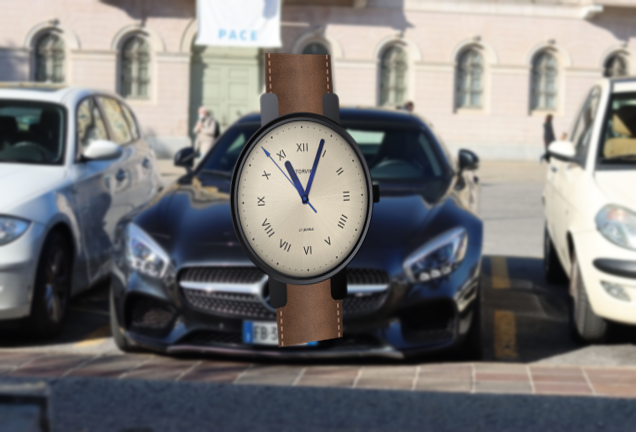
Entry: 11:03:53
